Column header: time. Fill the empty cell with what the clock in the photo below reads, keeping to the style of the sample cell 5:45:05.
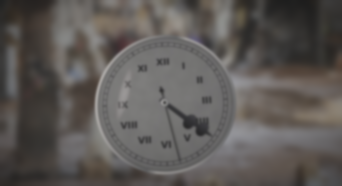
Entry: 4:21:28
